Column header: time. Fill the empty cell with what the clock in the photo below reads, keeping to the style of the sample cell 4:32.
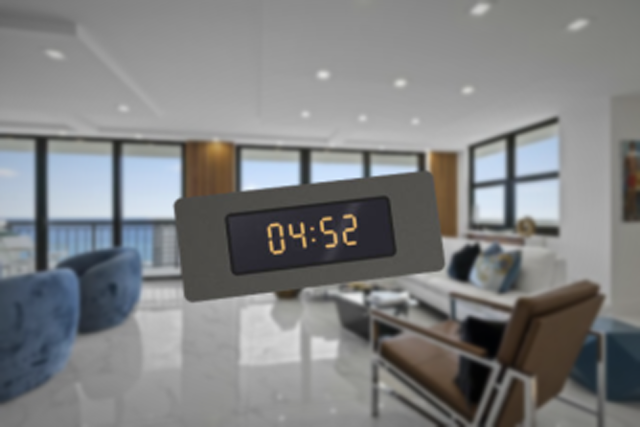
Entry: 4:52
